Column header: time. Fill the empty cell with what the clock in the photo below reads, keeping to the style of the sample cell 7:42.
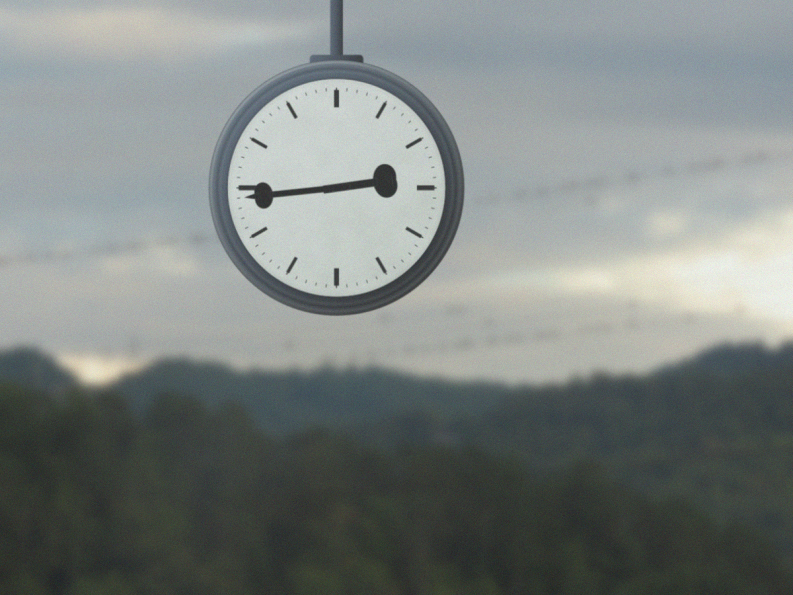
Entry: 2:44
